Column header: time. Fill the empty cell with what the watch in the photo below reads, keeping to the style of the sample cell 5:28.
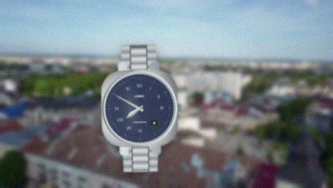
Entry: 7:50
